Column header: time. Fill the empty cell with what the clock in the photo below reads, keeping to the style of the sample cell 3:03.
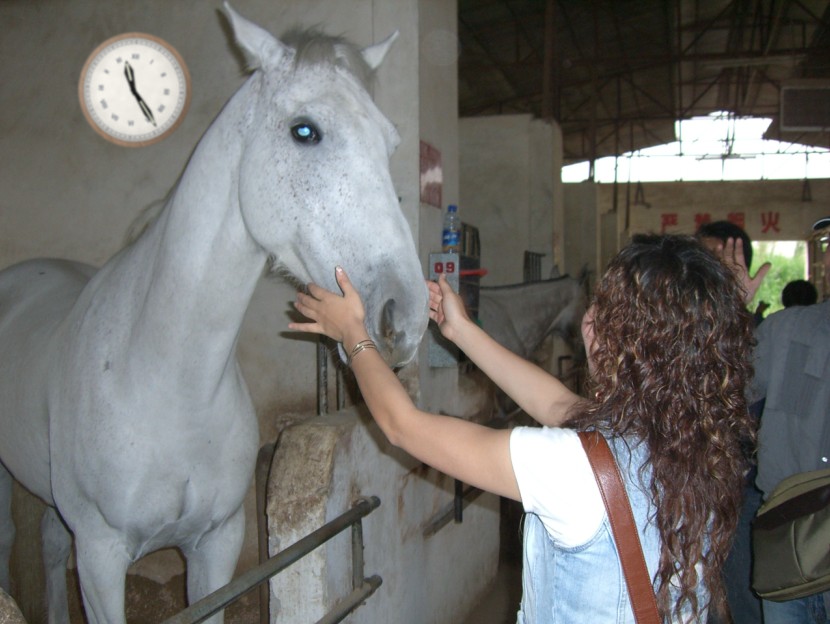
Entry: 11:24
